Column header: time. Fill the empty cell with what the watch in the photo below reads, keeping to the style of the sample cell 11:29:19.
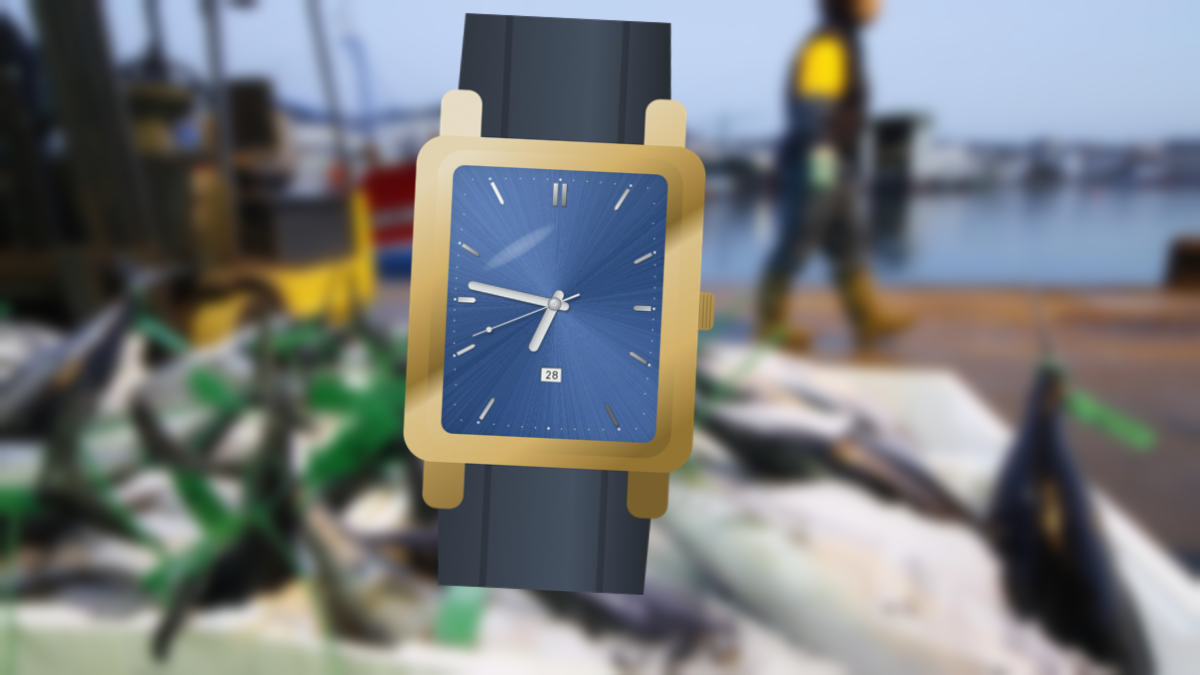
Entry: 6:46:41
